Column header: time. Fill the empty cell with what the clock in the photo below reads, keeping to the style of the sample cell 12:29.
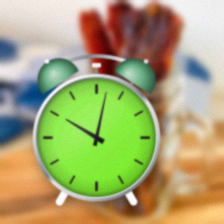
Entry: 10:02
